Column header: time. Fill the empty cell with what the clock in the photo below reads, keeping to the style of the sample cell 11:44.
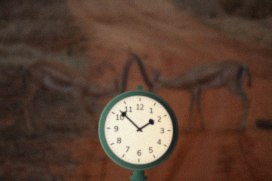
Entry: 1:52
